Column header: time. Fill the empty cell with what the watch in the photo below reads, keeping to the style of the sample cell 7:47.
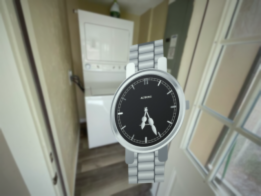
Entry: 6:26
